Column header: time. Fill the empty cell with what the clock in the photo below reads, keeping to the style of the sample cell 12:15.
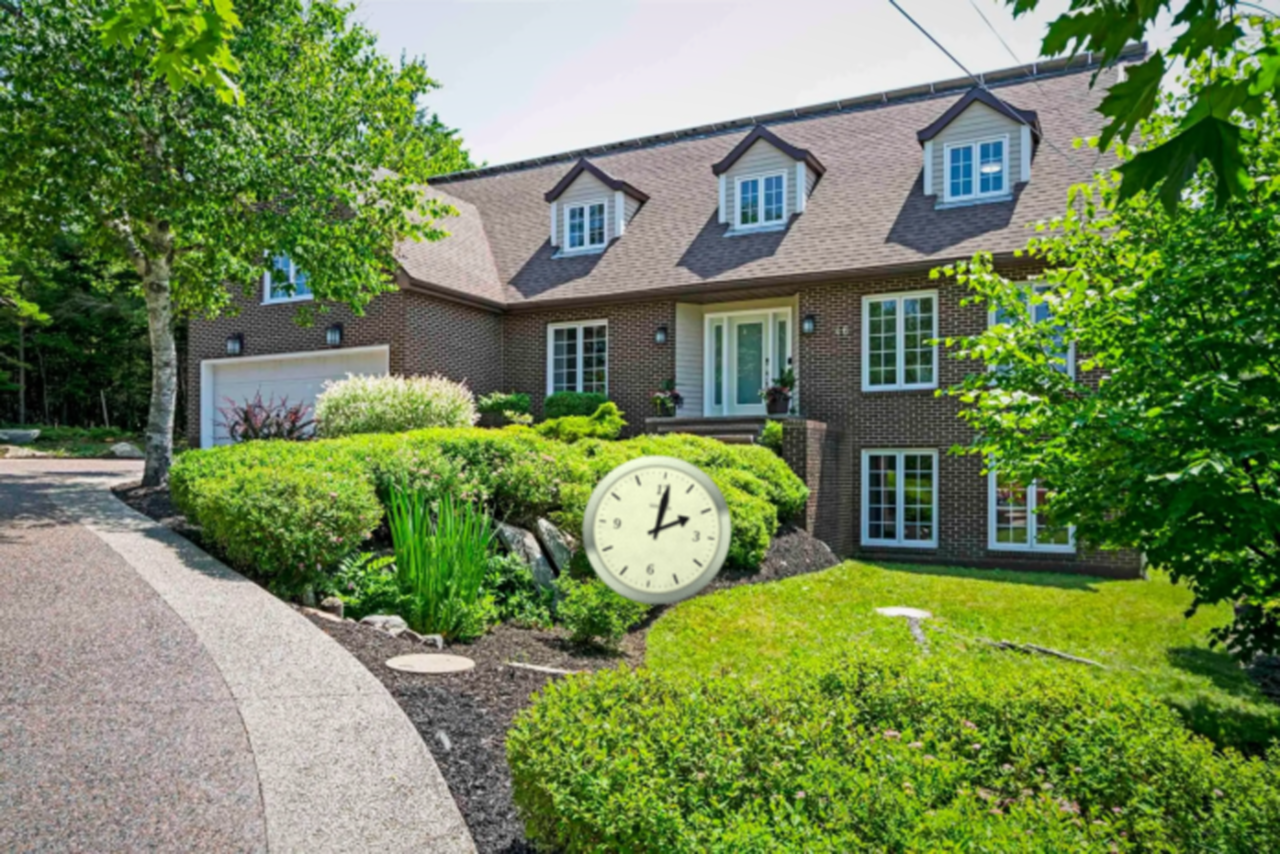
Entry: 2:01
